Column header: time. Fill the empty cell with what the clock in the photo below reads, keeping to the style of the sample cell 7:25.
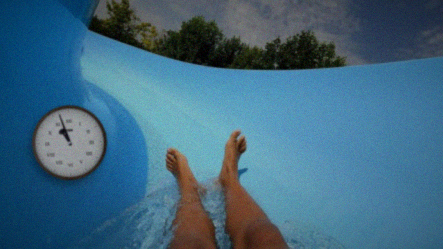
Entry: 10:57
